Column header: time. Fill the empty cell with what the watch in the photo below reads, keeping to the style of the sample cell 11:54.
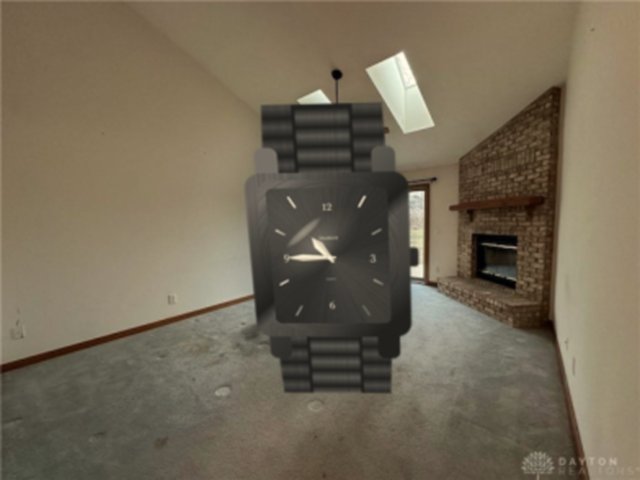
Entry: 10:45
